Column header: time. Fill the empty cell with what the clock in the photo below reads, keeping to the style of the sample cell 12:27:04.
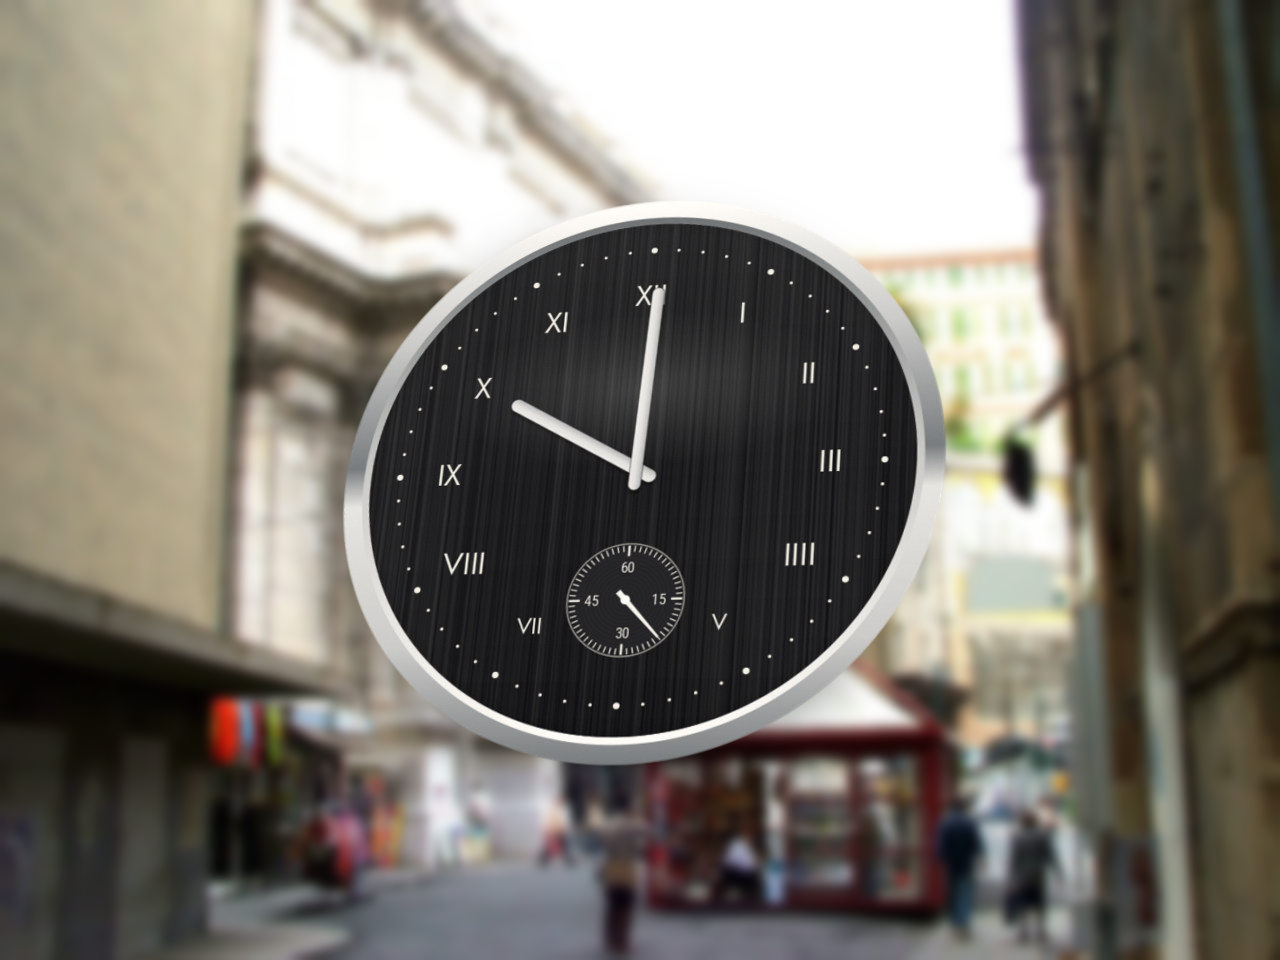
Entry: 10:00:23
